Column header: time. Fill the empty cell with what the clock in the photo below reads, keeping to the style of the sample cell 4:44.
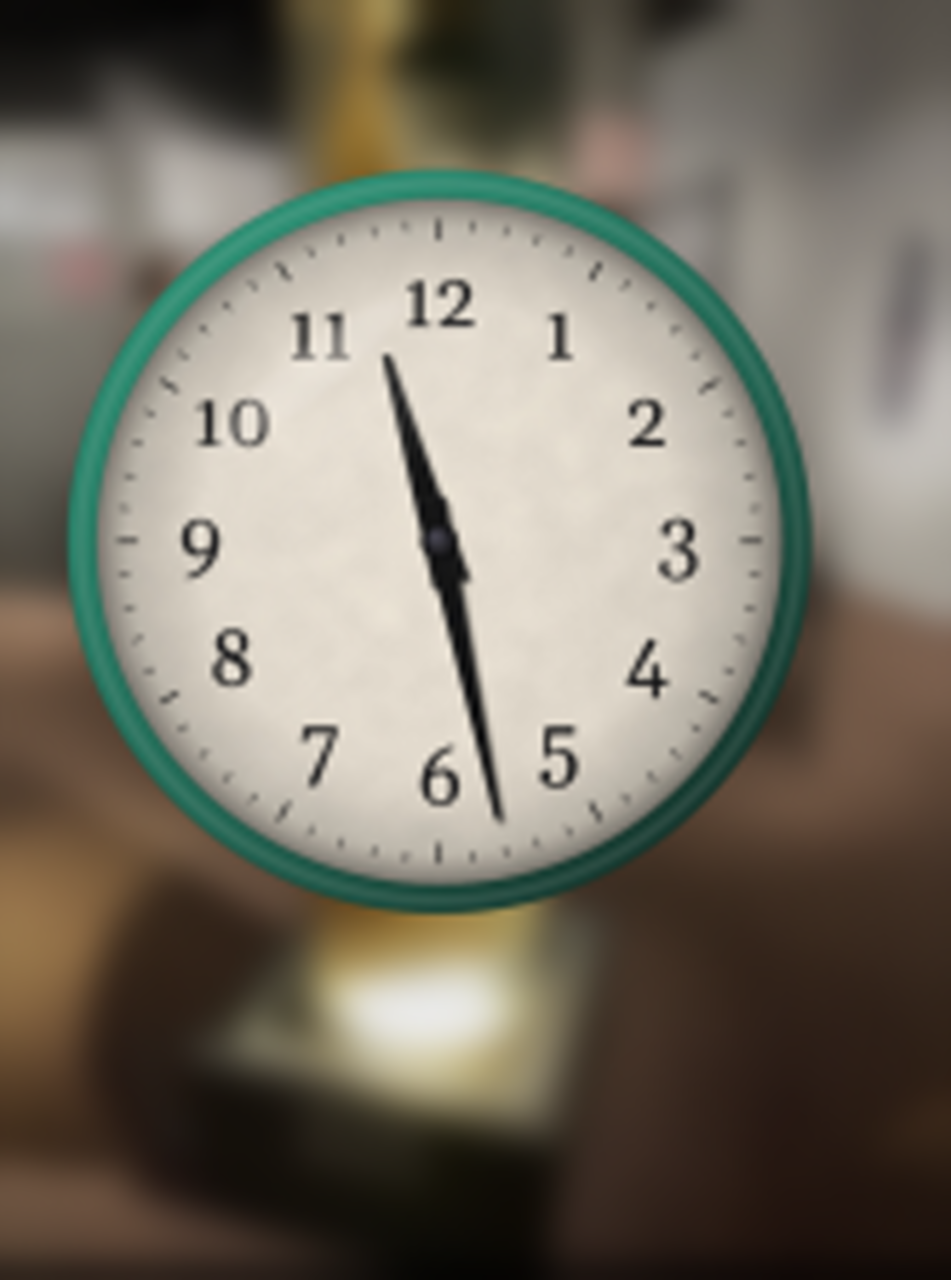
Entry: 11:28
